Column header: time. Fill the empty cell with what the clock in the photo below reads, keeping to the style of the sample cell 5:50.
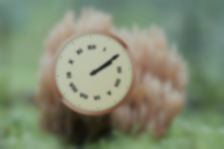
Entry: 2:10
